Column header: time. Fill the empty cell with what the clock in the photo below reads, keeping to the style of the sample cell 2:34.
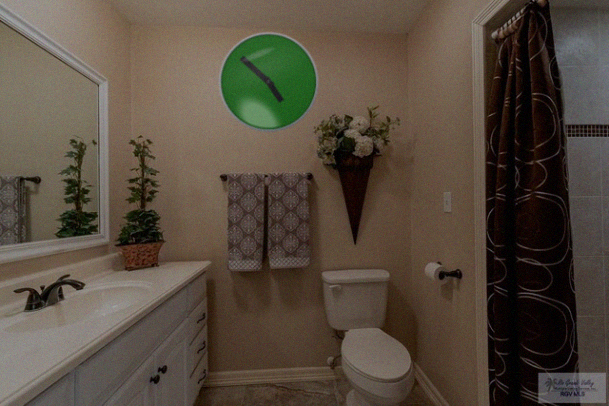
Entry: 4:52
